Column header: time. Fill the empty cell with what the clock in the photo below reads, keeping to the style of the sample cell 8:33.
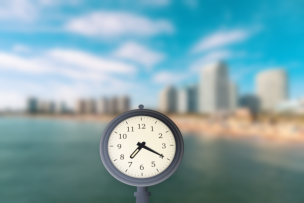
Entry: 7:20
